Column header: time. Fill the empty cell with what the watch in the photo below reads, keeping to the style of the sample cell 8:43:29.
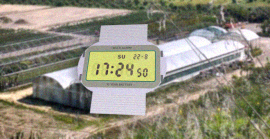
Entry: 17:24:50
